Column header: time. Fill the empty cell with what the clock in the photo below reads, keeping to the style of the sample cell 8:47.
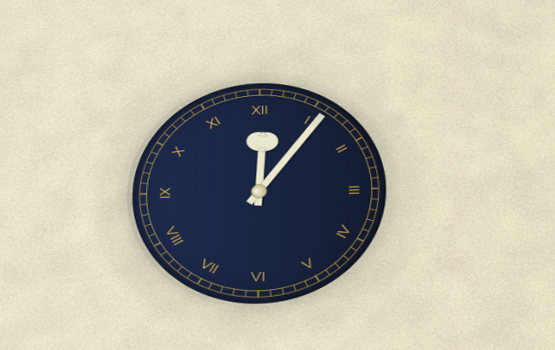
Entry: 12:06
